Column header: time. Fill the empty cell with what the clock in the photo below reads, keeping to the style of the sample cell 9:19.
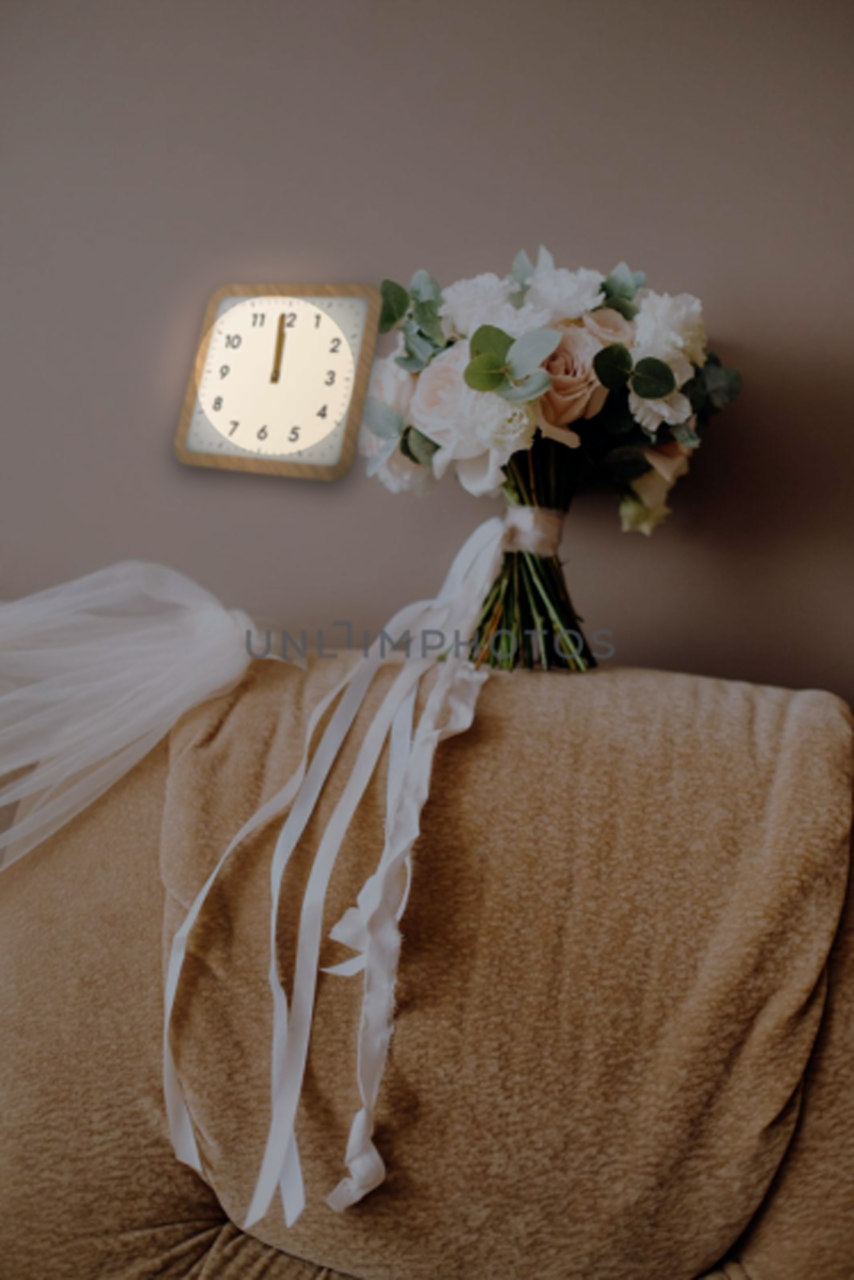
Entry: 11:59
